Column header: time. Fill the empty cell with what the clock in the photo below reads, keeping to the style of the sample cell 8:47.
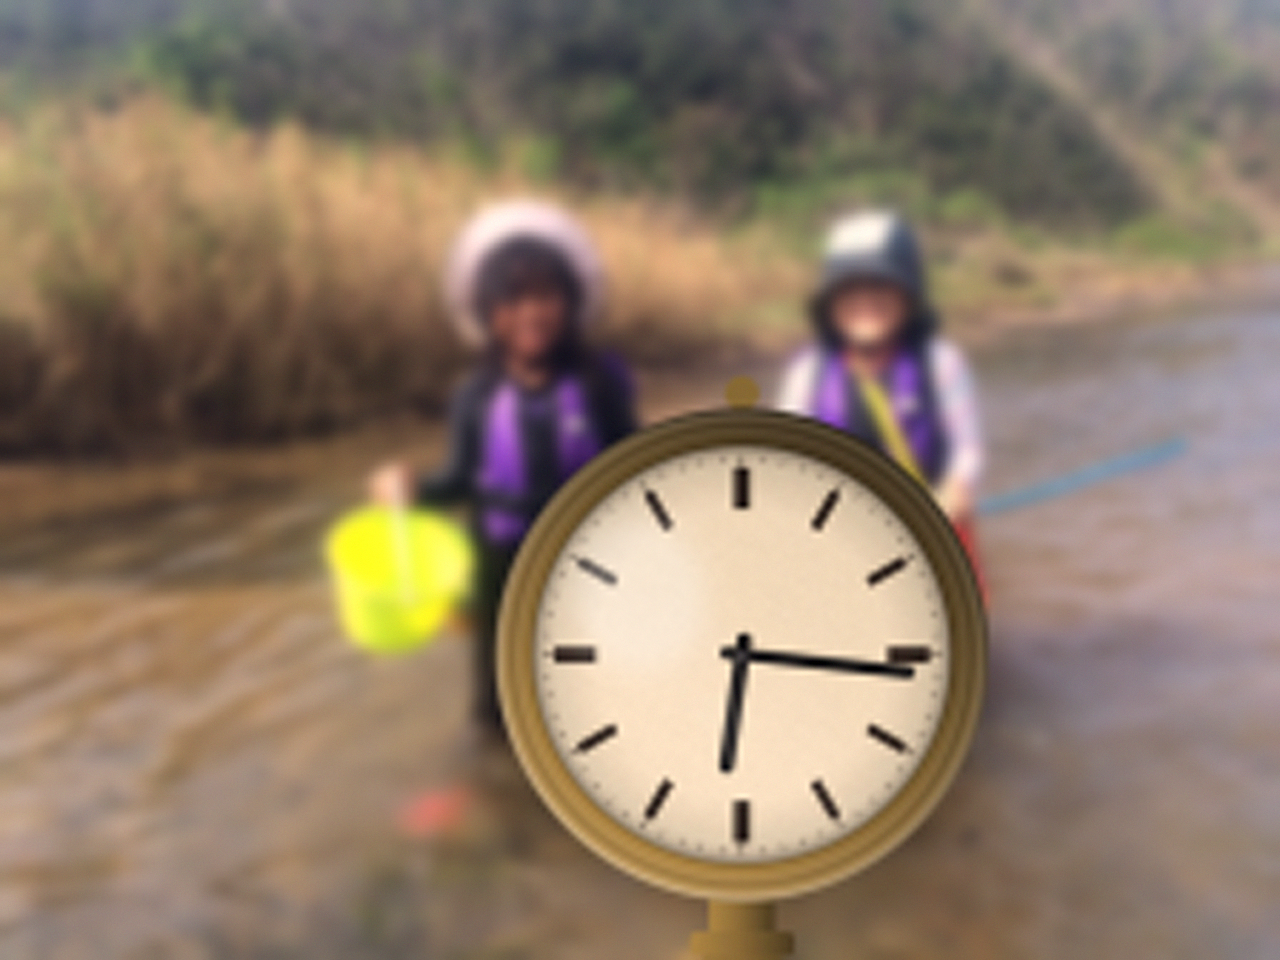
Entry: 6:16
